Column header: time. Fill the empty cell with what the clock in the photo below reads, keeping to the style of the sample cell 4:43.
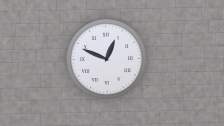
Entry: 12:49
